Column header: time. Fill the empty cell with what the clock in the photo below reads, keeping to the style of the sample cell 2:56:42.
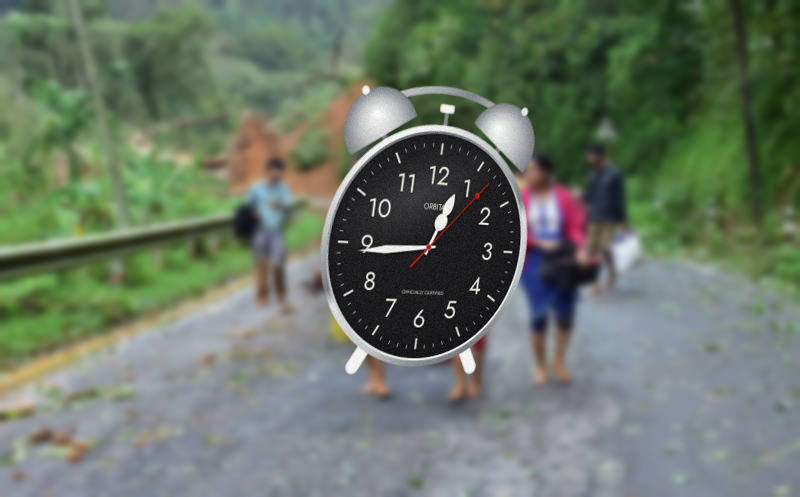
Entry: 12:44:07
